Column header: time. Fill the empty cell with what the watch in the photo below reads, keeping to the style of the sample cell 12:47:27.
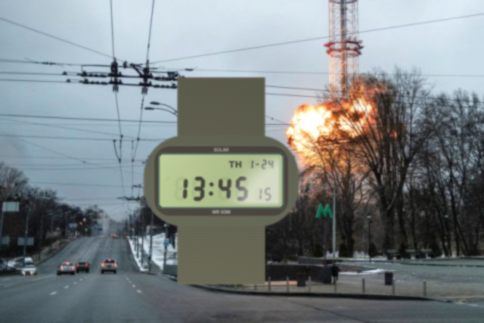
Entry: 13:45:15
